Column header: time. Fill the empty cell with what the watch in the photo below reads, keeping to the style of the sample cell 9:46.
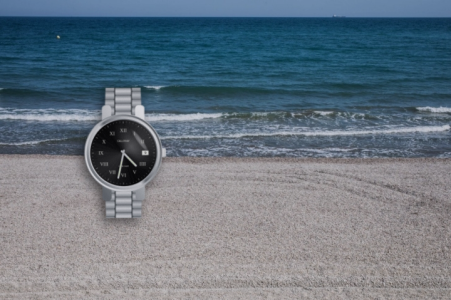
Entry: 4:32
